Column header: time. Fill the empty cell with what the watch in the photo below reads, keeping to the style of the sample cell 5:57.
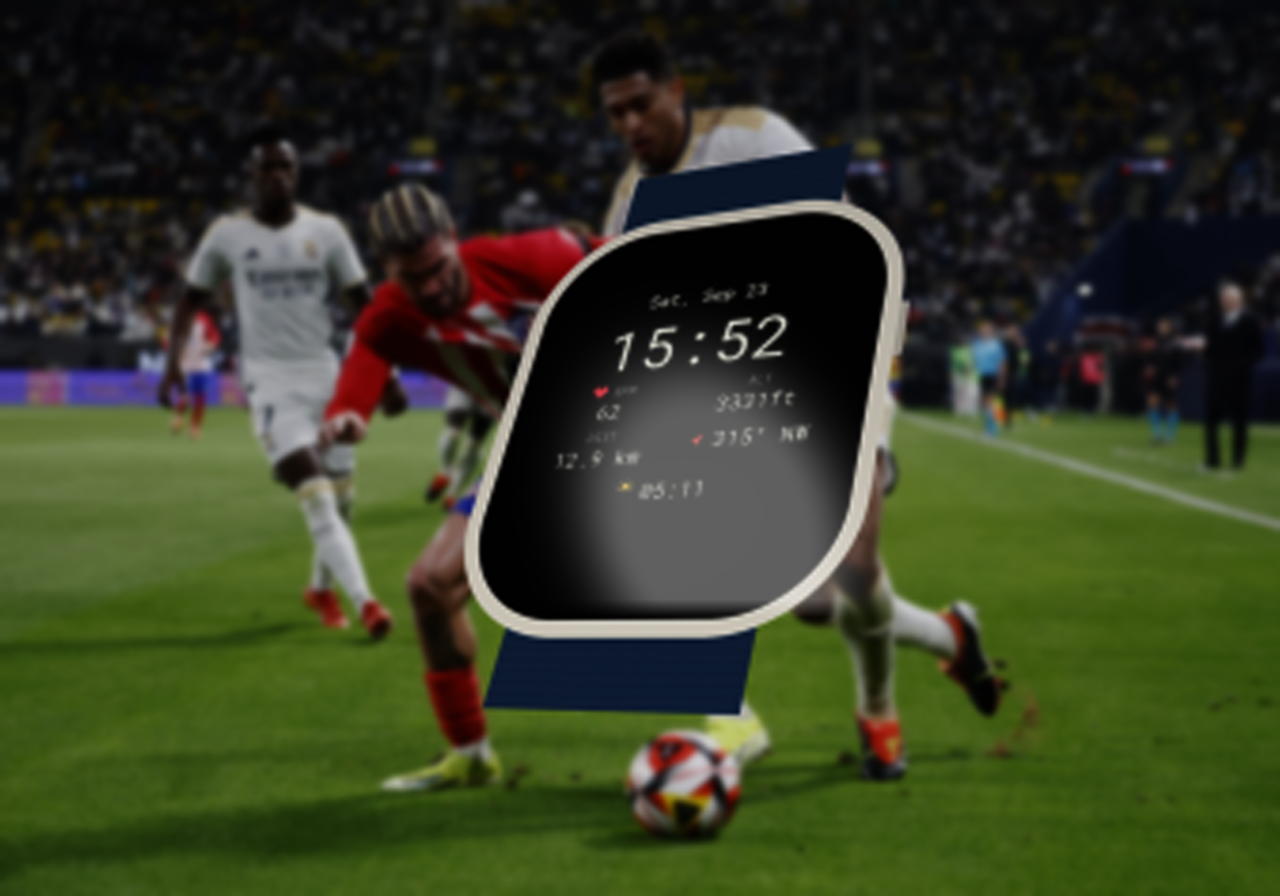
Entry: 15:52
